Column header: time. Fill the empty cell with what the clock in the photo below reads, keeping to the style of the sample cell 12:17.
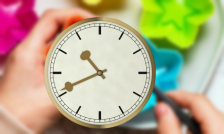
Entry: 10:41
